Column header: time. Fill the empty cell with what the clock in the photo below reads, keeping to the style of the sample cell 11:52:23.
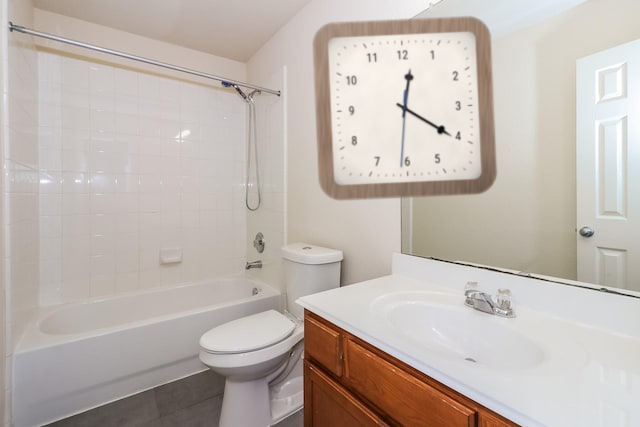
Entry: 12:20:31
